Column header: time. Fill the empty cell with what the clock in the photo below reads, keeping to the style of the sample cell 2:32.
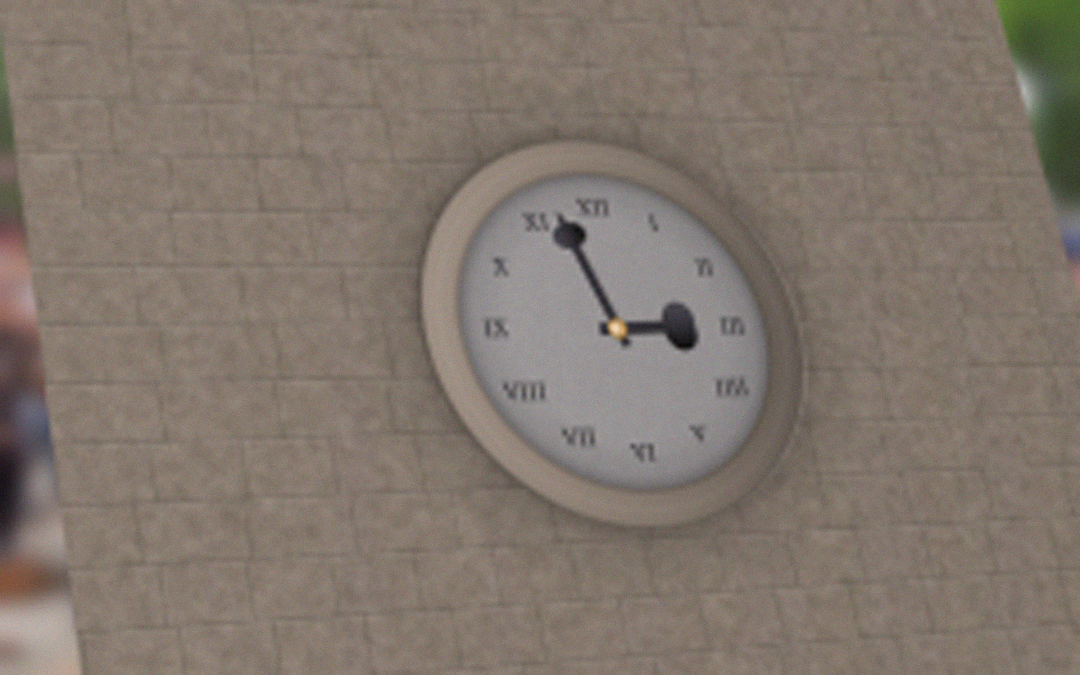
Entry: 2:57
